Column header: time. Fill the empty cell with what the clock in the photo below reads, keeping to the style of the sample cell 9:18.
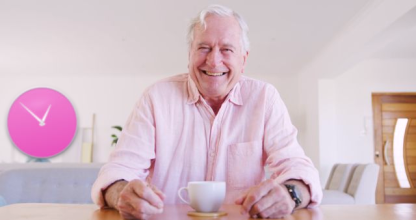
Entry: 12:52
